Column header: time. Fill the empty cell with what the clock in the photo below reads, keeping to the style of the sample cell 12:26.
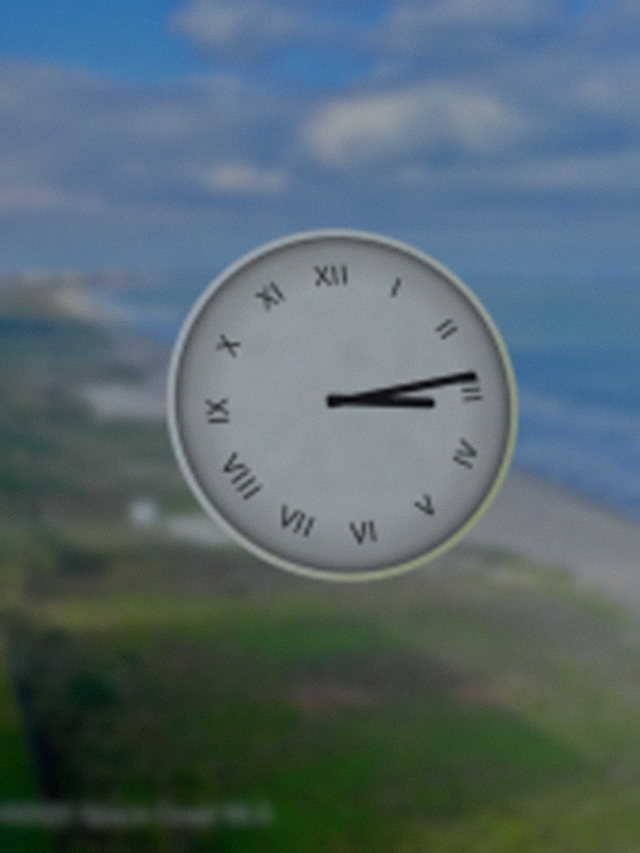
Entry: 3:14
